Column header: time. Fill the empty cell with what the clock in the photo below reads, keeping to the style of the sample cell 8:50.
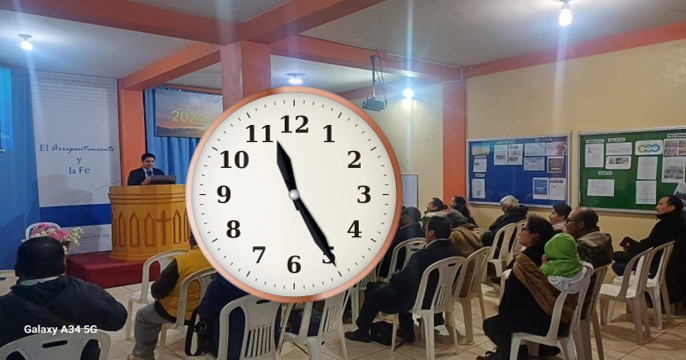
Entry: 11:25
